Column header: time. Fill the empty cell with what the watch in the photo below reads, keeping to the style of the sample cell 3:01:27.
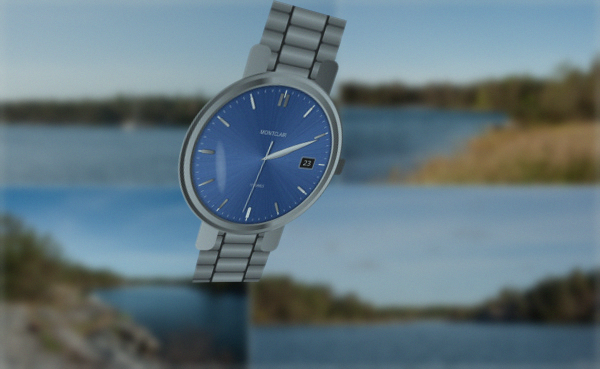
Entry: 2:10:31
